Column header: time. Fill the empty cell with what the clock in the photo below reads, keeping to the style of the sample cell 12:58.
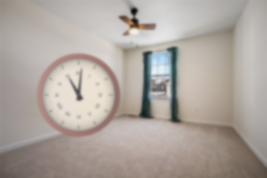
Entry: 11:01
